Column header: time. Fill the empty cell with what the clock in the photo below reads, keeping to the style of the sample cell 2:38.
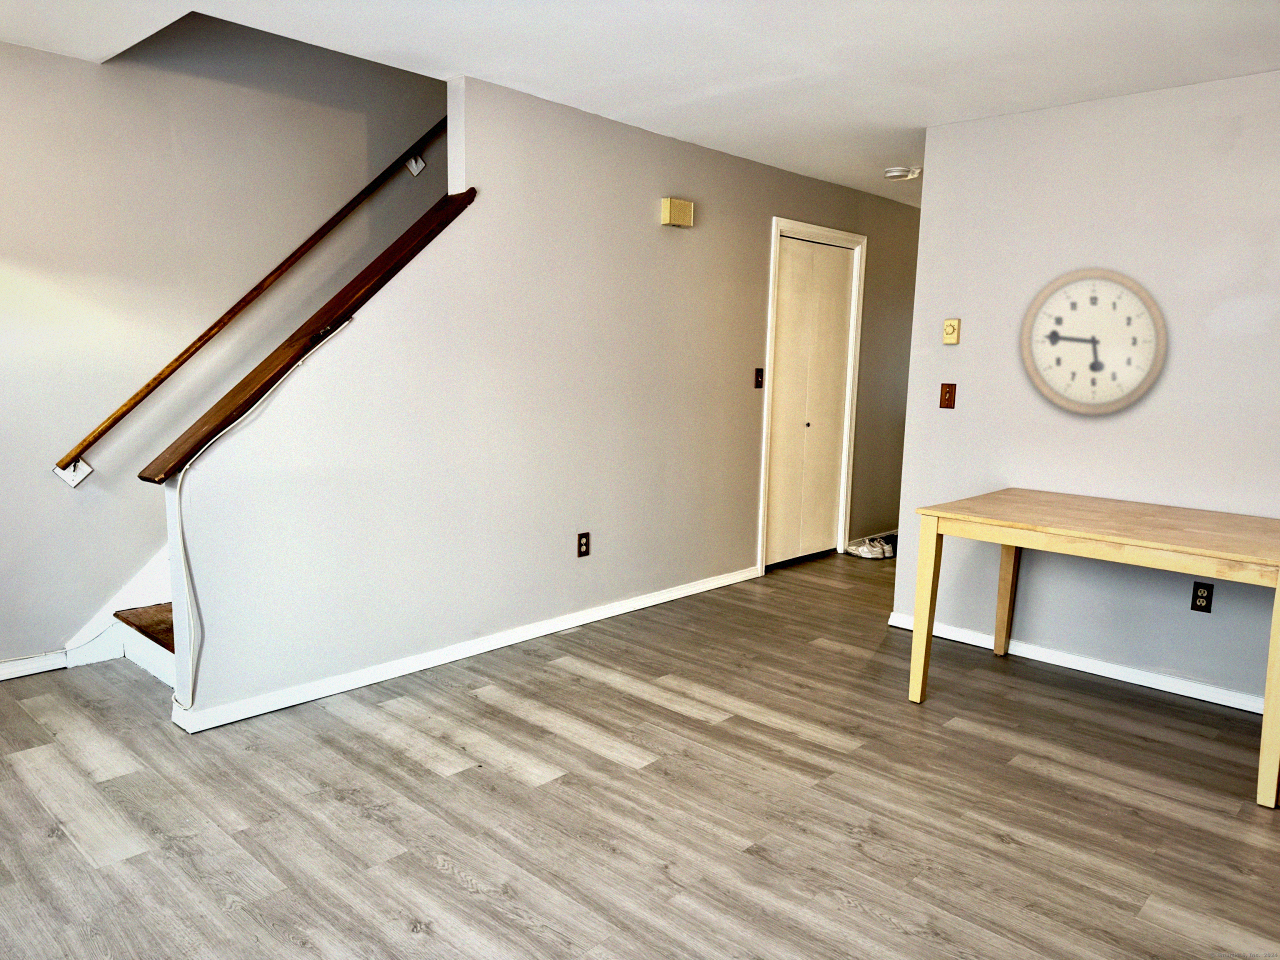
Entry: 5:46
